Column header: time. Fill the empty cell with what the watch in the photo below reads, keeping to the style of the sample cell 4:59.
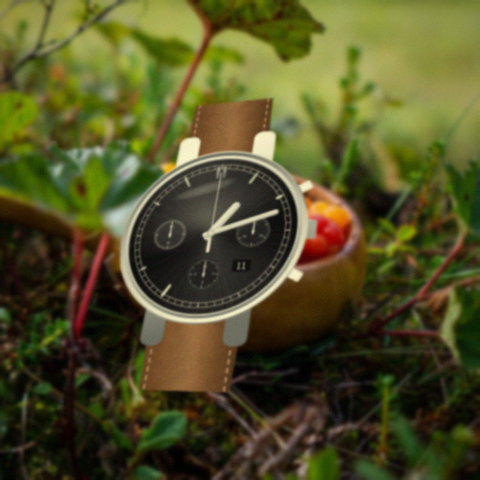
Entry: 1:12
